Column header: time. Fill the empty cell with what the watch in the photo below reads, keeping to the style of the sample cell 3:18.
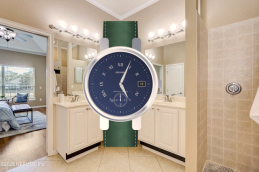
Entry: 5:04
